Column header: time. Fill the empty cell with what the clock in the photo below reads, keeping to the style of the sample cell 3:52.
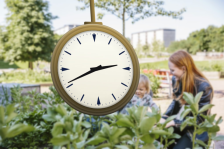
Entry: 2:41
